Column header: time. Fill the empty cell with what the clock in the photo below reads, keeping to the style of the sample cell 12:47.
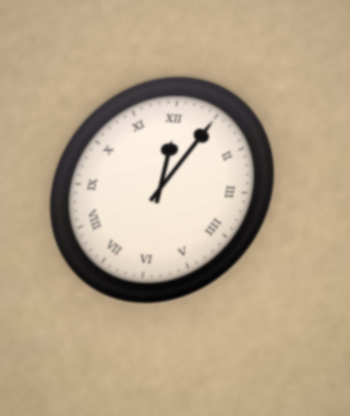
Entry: 12:05
